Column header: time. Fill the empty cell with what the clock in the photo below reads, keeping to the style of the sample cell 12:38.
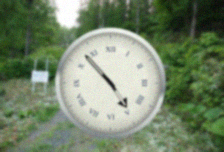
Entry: 4:53
